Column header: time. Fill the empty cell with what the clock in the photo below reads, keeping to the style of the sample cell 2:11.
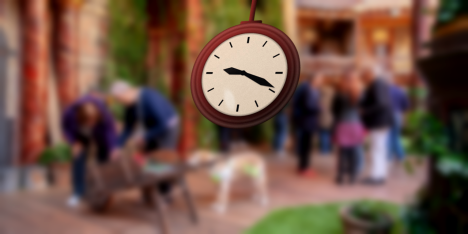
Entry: 9:19
